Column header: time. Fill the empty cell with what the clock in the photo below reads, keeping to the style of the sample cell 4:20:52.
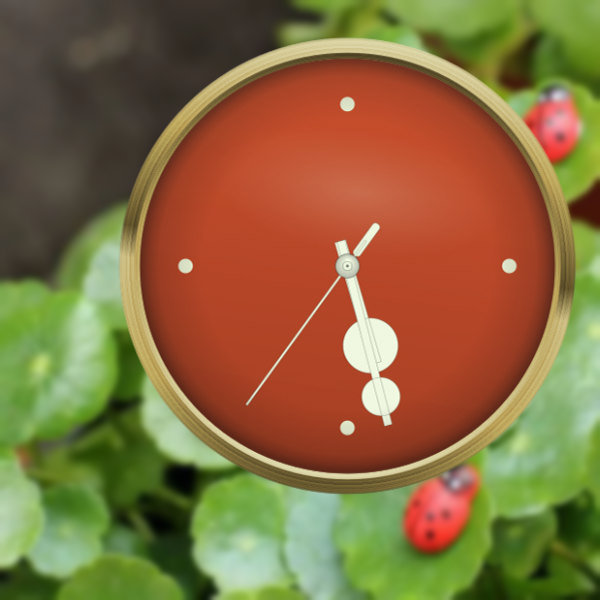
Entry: 5:27:36
